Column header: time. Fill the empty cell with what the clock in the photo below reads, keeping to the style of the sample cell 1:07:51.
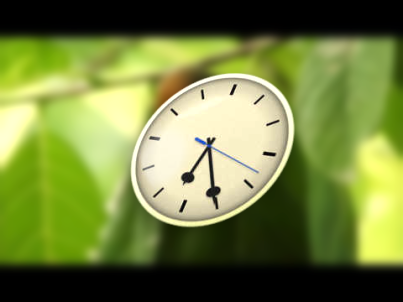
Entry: 6:25:18
